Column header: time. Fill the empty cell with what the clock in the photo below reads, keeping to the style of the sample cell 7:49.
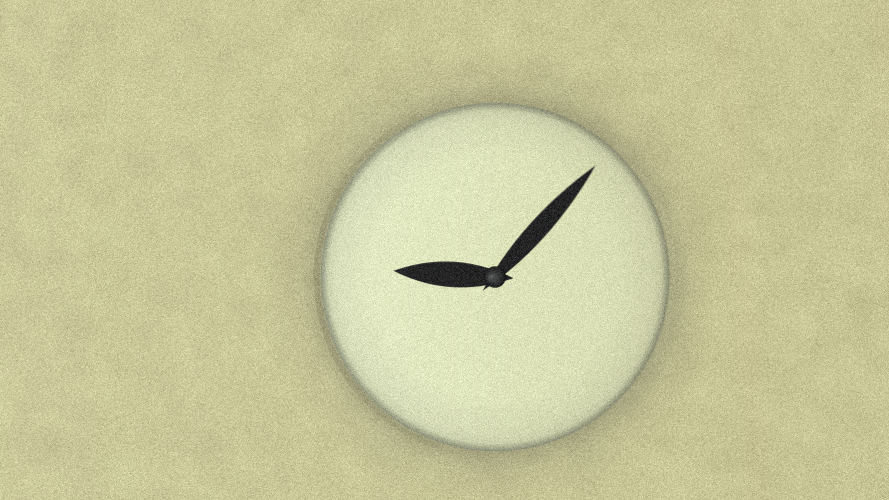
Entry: 9:07
